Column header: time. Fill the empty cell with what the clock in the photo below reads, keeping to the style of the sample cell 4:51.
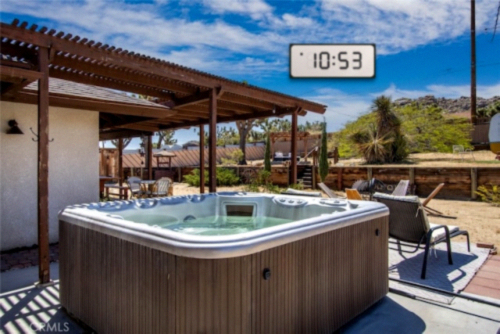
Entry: 10:53
